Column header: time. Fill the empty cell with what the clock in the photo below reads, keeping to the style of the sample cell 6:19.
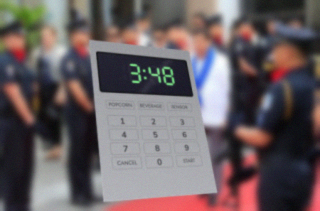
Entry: 3:48
